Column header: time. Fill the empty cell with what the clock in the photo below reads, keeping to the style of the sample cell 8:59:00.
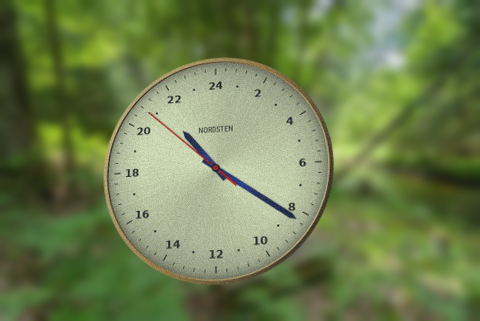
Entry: 21:20:52
